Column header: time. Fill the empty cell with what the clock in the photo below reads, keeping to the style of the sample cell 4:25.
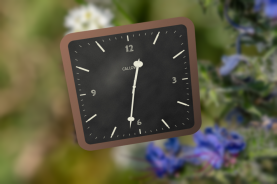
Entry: 12:32
